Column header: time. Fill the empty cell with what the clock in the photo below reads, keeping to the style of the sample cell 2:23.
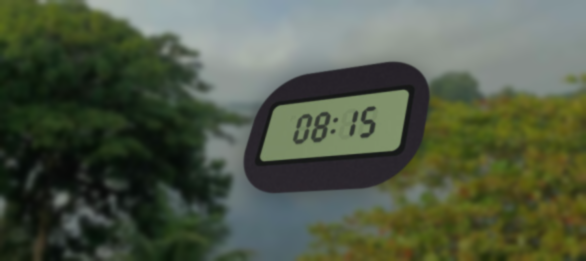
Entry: 8:15
